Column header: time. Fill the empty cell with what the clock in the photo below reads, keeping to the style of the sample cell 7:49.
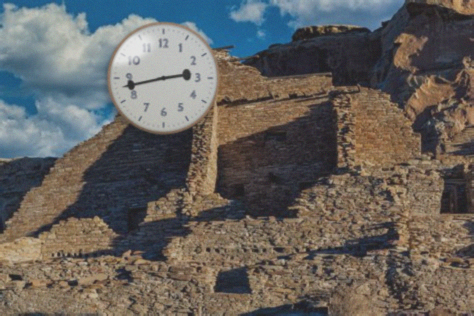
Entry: 2:43
